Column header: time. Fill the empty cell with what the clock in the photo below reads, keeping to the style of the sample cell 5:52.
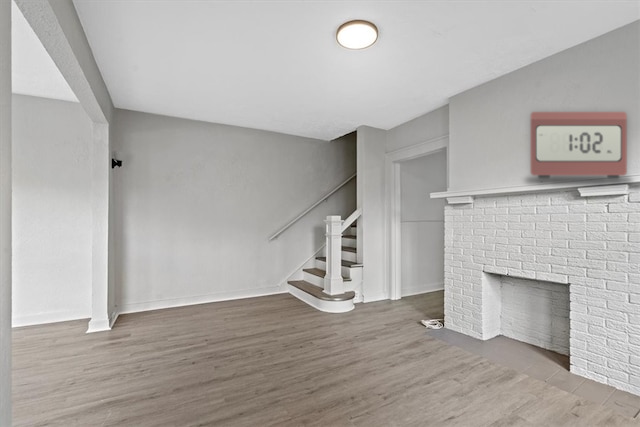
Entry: 1:02
